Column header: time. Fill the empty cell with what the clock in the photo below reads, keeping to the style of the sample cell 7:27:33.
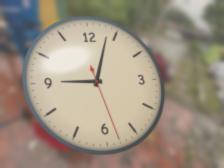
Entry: 9:03:28
